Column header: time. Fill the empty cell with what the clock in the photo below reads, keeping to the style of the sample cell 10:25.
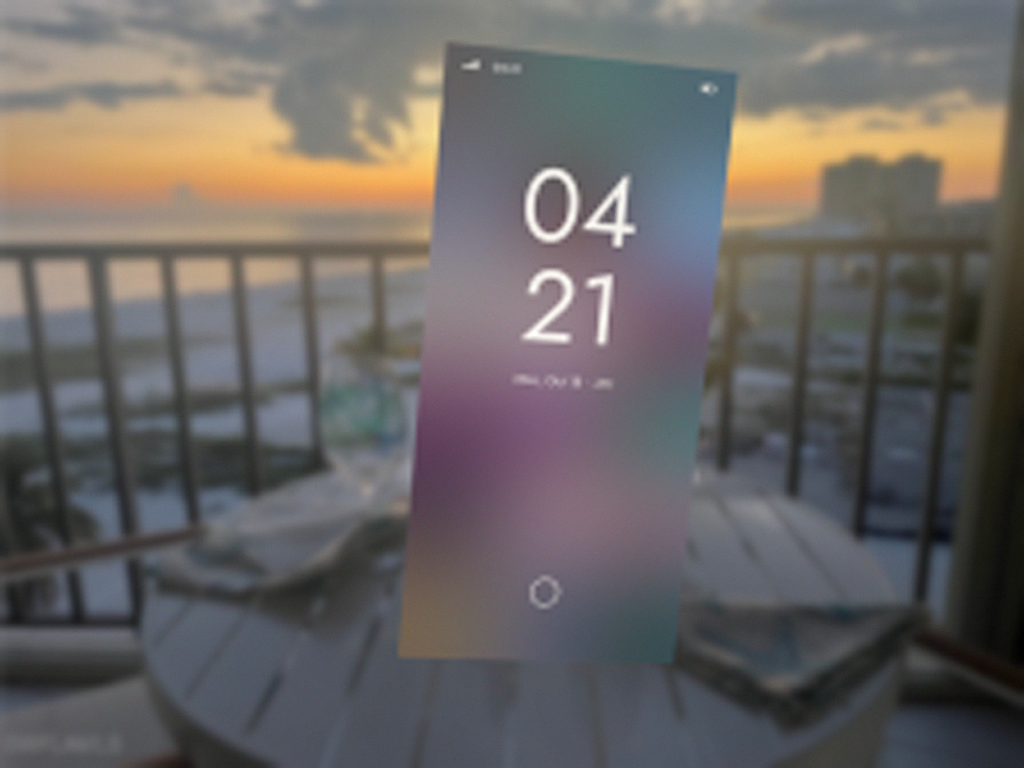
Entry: 4:21
